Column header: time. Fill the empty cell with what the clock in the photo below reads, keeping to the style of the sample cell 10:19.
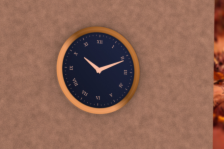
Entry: 10:11
